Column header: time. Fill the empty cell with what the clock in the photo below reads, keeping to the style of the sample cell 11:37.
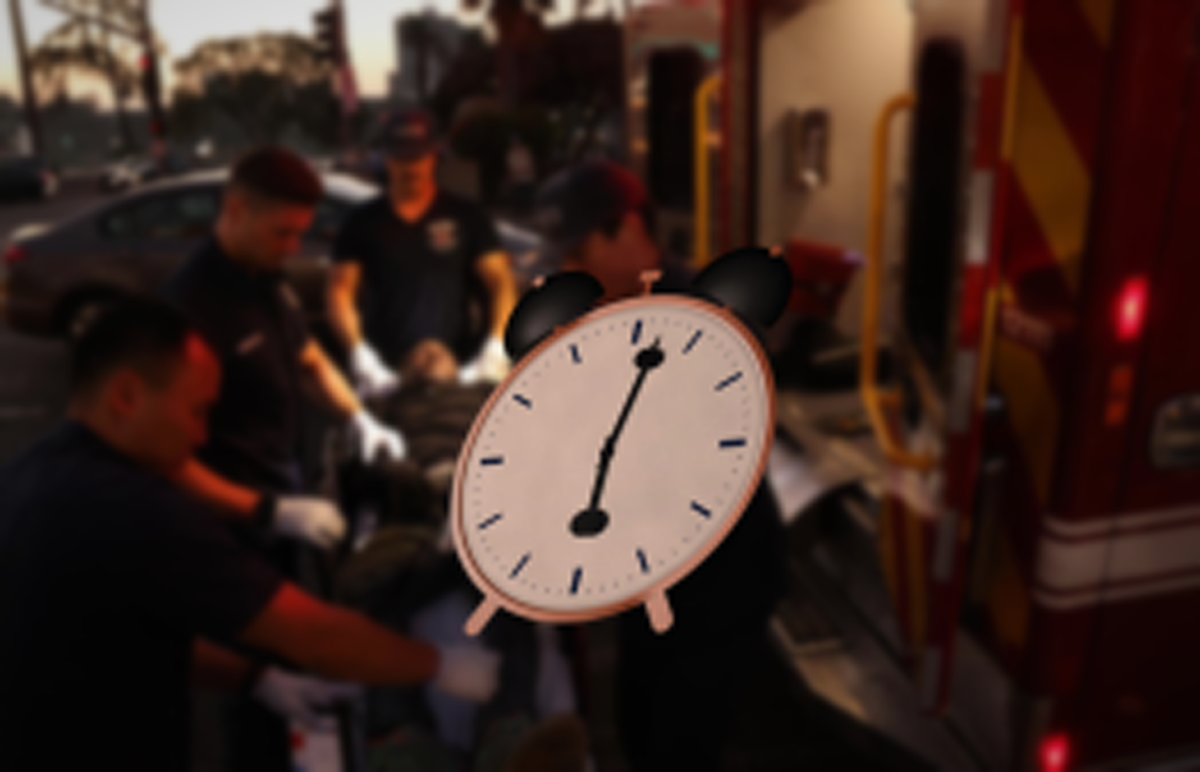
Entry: 6:02
